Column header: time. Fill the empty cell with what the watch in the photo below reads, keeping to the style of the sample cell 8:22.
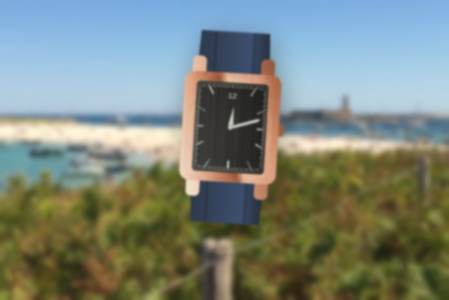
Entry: 12:12
